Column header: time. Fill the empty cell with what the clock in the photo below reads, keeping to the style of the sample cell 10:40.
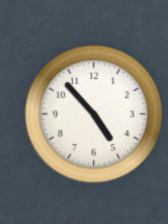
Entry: 4:53
